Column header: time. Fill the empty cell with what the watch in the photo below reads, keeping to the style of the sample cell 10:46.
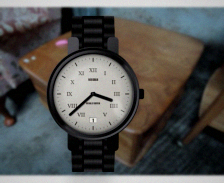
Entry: 3:38
